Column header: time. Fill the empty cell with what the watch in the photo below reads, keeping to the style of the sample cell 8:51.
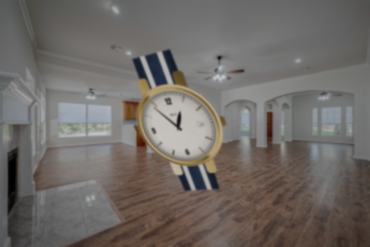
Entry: 12:54
